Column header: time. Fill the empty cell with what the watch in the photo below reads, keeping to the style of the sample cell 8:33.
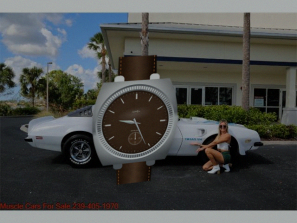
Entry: 9:26
